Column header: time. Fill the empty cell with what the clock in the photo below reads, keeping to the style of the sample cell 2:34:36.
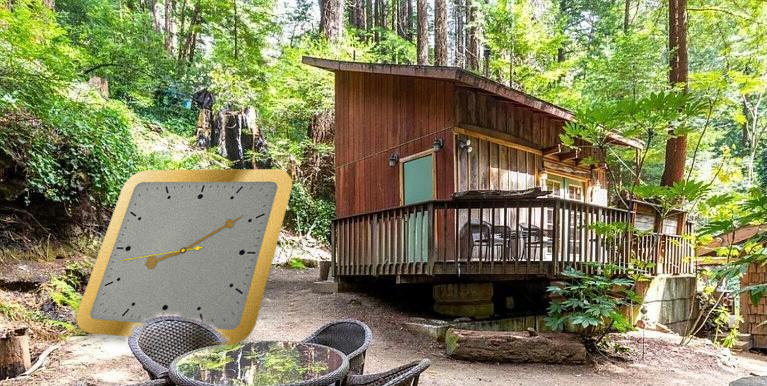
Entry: 8:08:43
